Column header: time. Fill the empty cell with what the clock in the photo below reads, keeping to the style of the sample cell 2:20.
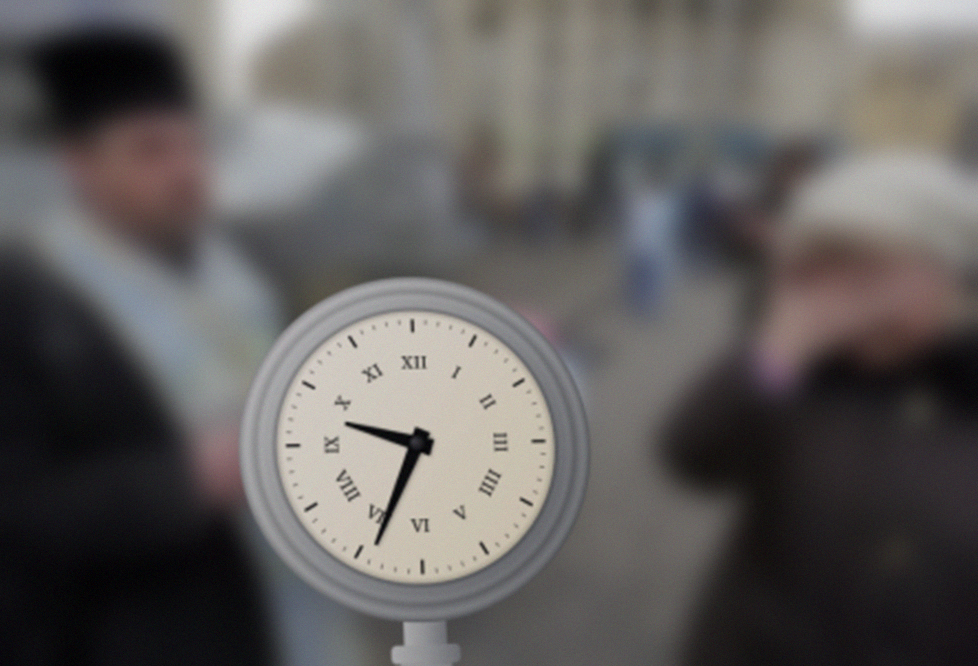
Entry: 9:34
